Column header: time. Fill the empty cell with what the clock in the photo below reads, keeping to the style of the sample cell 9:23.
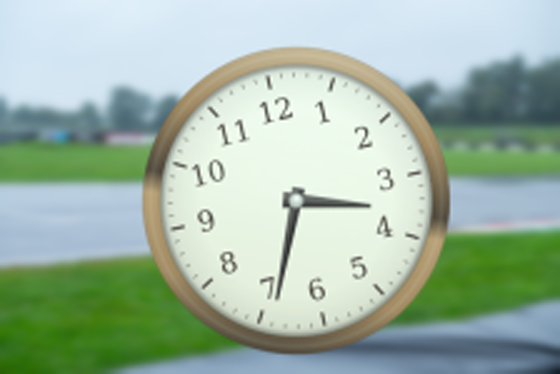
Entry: 3:34
